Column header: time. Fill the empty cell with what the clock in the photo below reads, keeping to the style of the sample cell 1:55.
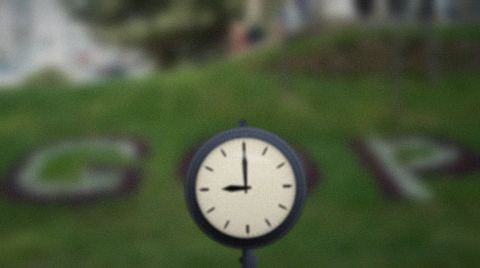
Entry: 9:00
